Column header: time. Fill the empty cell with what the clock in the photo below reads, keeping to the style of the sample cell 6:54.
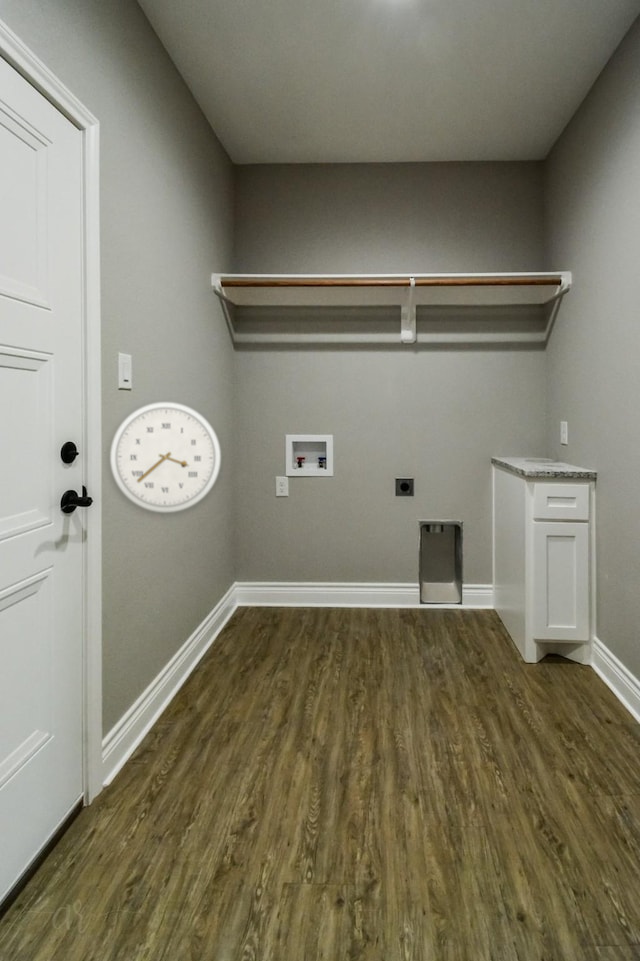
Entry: 3:38
